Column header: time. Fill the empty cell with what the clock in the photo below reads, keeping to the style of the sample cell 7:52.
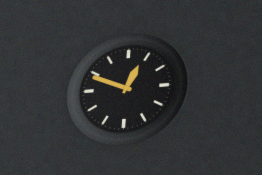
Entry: 12:49
